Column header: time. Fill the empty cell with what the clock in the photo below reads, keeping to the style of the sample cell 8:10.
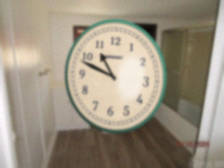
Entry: 10:48
